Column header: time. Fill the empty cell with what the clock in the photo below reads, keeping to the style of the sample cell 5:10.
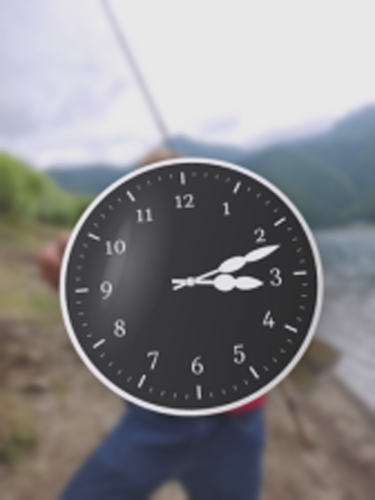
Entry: 3:12
